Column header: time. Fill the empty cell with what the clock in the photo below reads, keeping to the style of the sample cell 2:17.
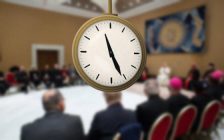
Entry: 11:26
